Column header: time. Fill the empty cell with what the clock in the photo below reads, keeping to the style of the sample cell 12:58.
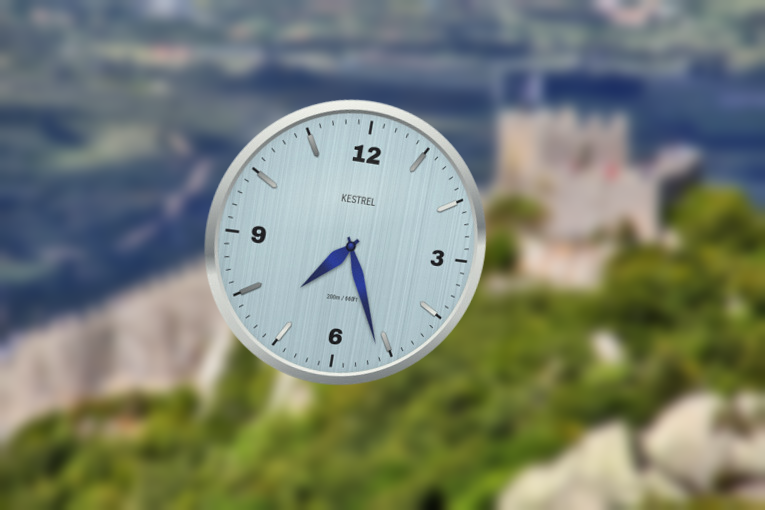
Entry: 7:26
